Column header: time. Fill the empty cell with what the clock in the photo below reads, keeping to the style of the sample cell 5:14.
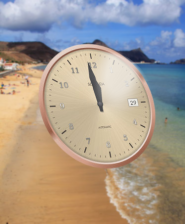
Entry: 11:59
